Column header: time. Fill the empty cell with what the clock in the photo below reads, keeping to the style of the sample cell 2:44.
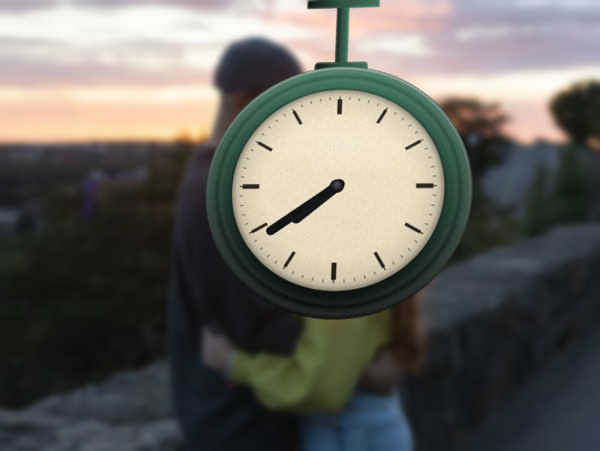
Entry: 7:39
